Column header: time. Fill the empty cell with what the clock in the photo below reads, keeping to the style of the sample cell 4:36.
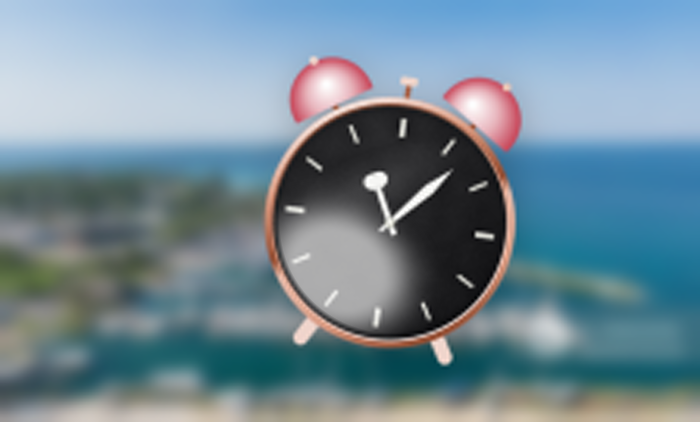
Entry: 11:07
